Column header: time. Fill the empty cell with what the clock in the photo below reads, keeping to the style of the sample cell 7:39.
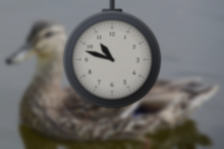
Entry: 10:48
